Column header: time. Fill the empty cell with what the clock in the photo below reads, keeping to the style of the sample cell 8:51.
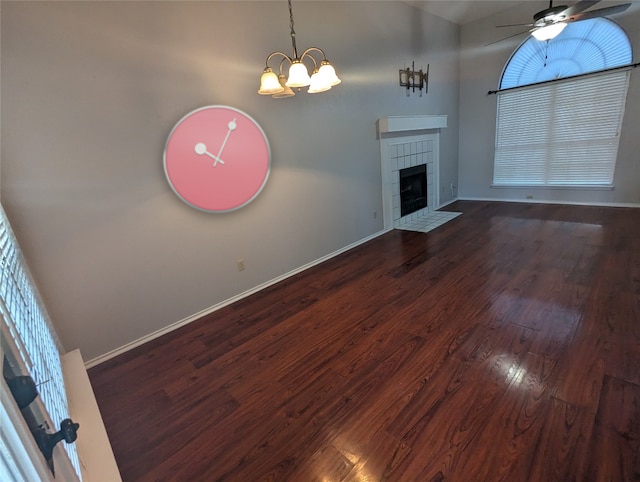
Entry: 10:04
